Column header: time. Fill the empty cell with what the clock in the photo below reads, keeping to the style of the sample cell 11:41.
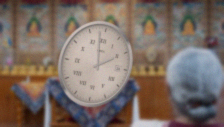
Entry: 1:58
